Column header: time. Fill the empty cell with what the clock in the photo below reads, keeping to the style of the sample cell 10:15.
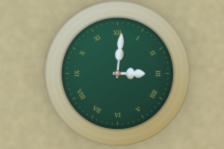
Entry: 3:01
